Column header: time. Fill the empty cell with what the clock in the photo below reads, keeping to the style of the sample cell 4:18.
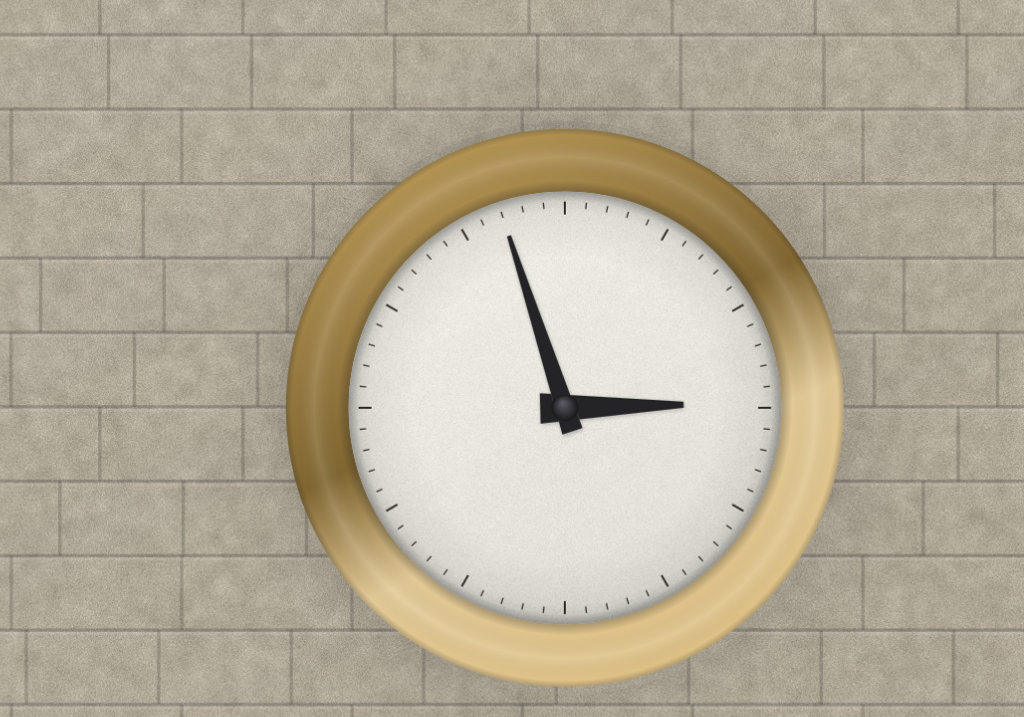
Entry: 2:57
